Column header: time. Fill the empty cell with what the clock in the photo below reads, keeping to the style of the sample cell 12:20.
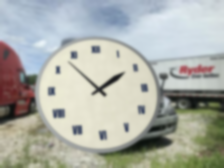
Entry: 1:53
